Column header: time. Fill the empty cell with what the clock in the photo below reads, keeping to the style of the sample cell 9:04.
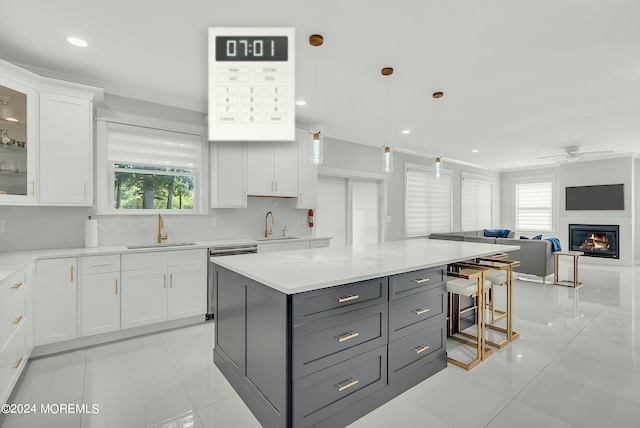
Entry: 7:01
